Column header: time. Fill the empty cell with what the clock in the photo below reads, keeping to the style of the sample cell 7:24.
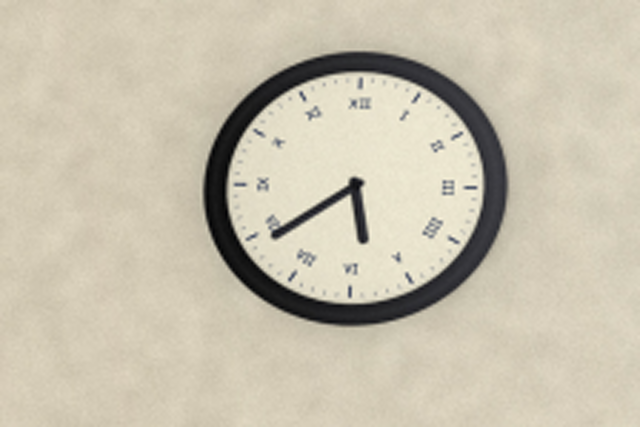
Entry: 5:39
